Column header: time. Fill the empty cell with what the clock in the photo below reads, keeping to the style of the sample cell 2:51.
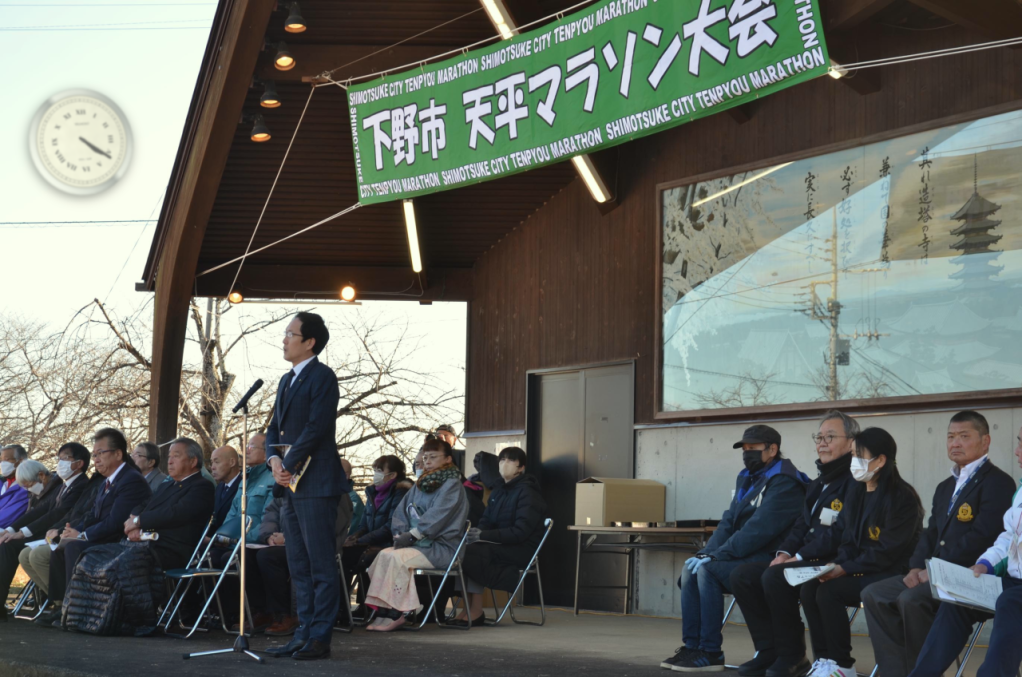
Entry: 4:21
